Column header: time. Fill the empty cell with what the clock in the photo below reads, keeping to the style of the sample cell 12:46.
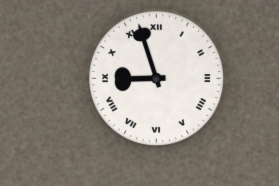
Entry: 8:57
